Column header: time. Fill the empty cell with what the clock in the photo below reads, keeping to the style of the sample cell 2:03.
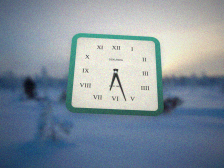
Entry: 6:27
